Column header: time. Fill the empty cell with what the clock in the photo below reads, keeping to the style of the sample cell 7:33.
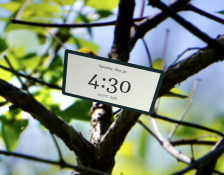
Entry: 4:30
